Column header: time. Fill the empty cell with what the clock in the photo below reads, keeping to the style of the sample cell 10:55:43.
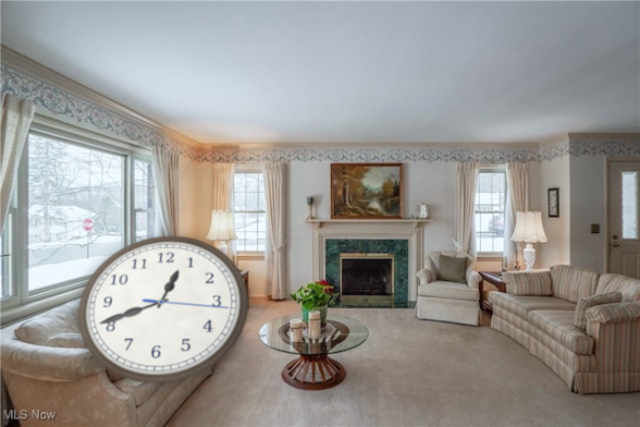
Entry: 12:41:16
